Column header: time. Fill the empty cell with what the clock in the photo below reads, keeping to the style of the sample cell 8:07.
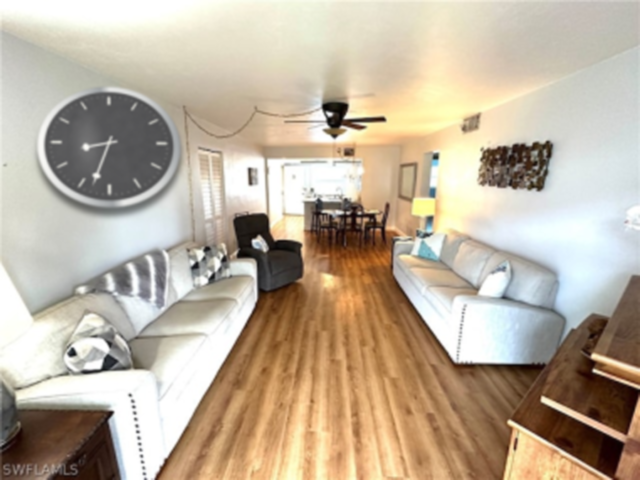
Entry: 8:33
